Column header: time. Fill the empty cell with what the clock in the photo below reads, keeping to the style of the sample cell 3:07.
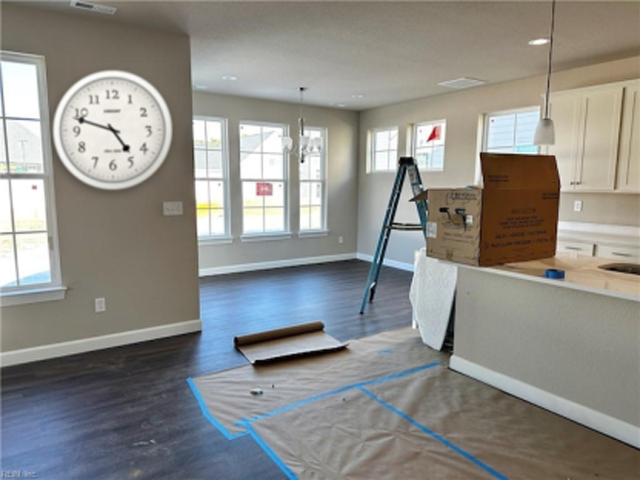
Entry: 4:48
